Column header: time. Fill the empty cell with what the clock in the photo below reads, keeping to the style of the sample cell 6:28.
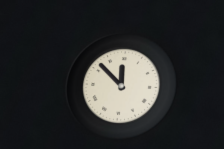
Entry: 11:52
